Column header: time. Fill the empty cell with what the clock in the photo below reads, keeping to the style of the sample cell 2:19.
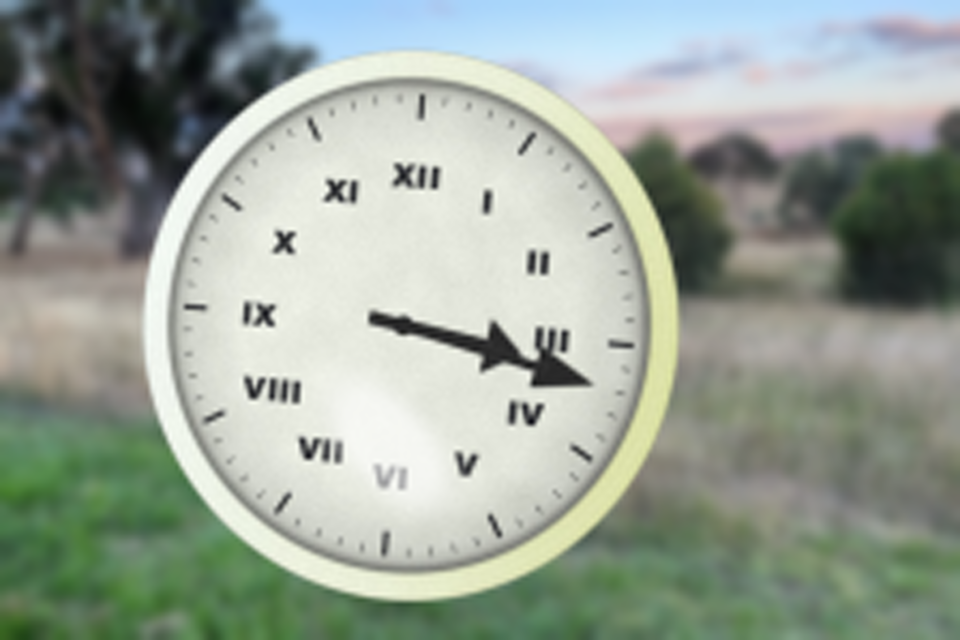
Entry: 3:17
